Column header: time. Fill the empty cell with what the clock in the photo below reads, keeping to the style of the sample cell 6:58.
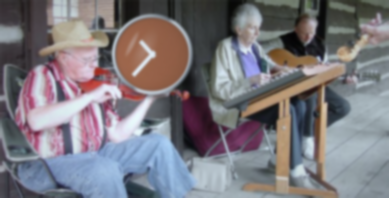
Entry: 10:37
